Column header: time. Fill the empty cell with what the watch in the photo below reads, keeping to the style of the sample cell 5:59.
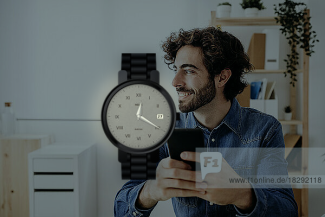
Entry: 12:20
